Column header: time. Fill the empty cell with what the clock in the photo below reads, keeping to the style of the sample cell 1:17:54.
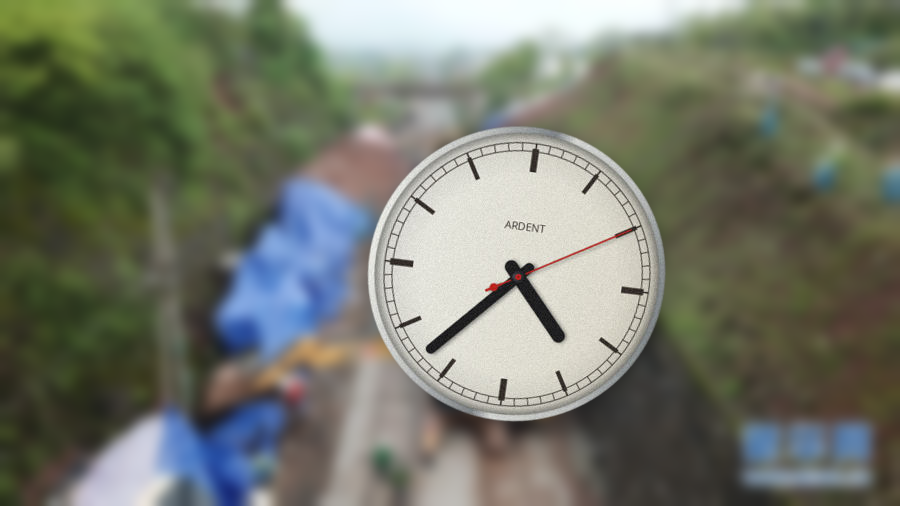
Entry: 4:37:10
